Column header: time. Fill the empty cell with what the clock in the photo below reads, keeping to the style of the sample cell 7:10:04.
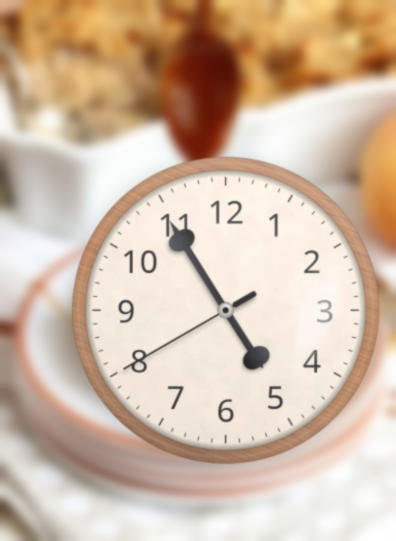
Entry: 4:54:40
